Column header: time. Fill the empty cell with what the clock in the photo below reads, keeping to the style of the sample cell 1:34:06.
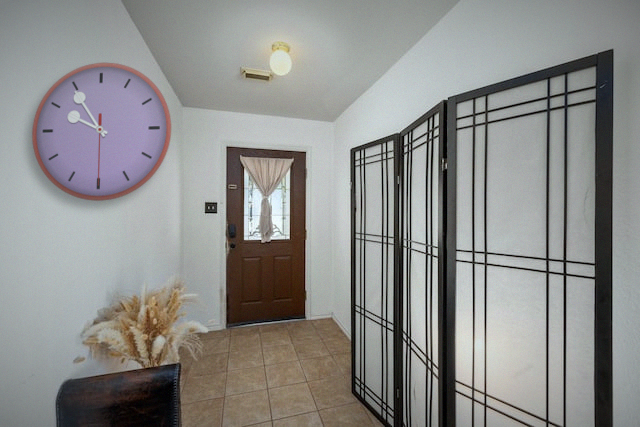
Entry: 9:54:30
